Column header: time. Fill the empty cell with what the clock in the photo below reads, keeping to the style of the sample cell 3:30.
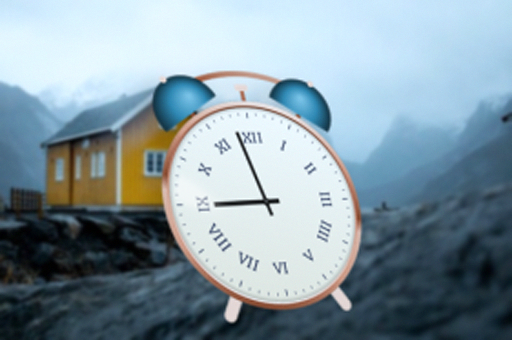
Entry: 8:58
